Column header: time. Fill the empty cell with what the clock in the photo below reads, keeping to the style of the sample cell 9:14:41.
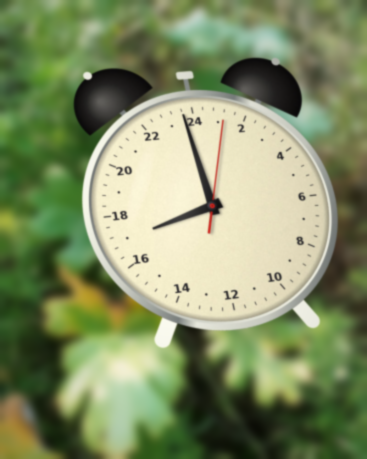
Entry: 16:59:03
